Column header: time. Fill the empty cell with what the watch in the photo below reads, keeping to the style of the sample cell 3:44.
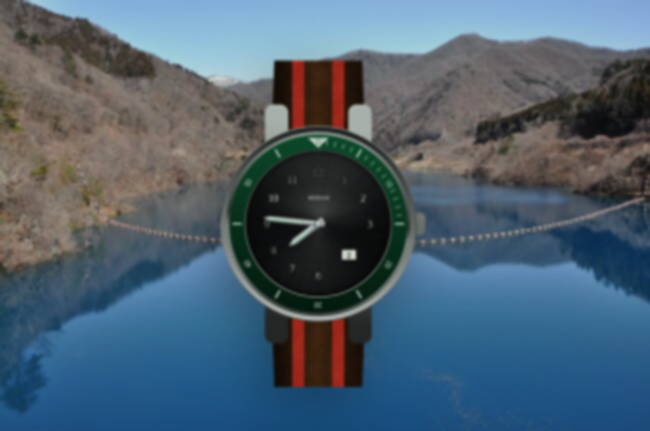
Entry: 7:46
